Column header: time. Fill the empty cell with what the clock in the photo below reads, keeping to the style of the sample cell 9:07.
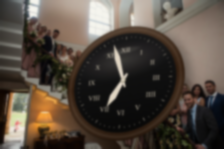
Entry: 6:57
